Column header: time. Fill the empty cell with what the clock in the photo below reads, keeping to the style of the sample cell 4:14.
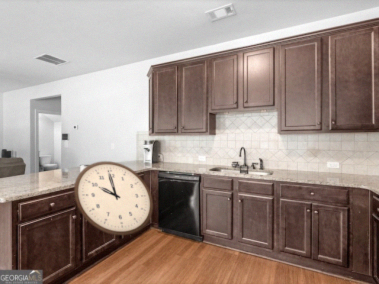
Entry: 9:59
